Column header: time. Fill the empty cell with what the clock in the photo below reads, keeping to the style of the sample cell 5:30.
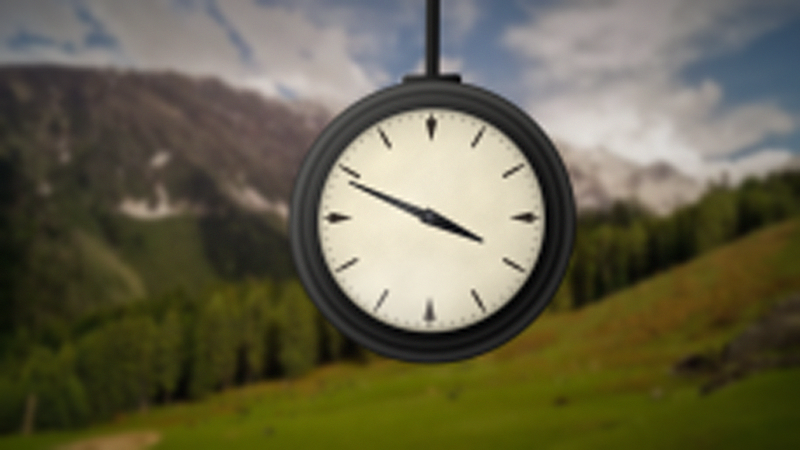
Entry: 3:49
